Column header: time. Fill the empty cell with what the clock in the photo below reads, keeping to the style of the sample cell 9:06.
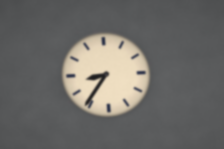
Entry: 8:36
